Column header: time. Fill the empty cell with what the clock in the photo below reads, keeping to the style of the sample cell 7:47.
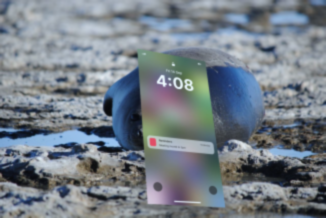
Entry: 4:08
